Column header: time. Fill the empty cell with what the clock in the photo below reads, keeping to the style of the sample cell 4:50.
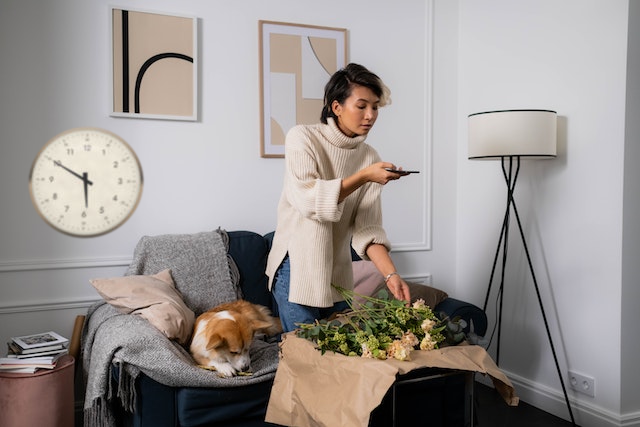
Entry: 5:50
